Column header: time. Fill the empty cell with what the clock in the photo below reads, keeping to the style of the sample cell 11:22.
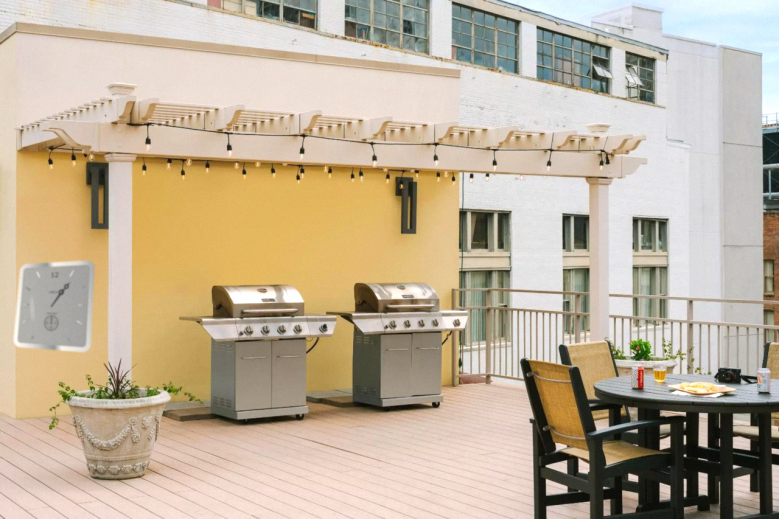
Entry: 1:06
